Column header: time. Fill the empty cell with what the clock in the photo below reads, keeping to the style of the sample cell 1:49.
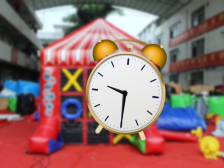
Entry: 9:30
